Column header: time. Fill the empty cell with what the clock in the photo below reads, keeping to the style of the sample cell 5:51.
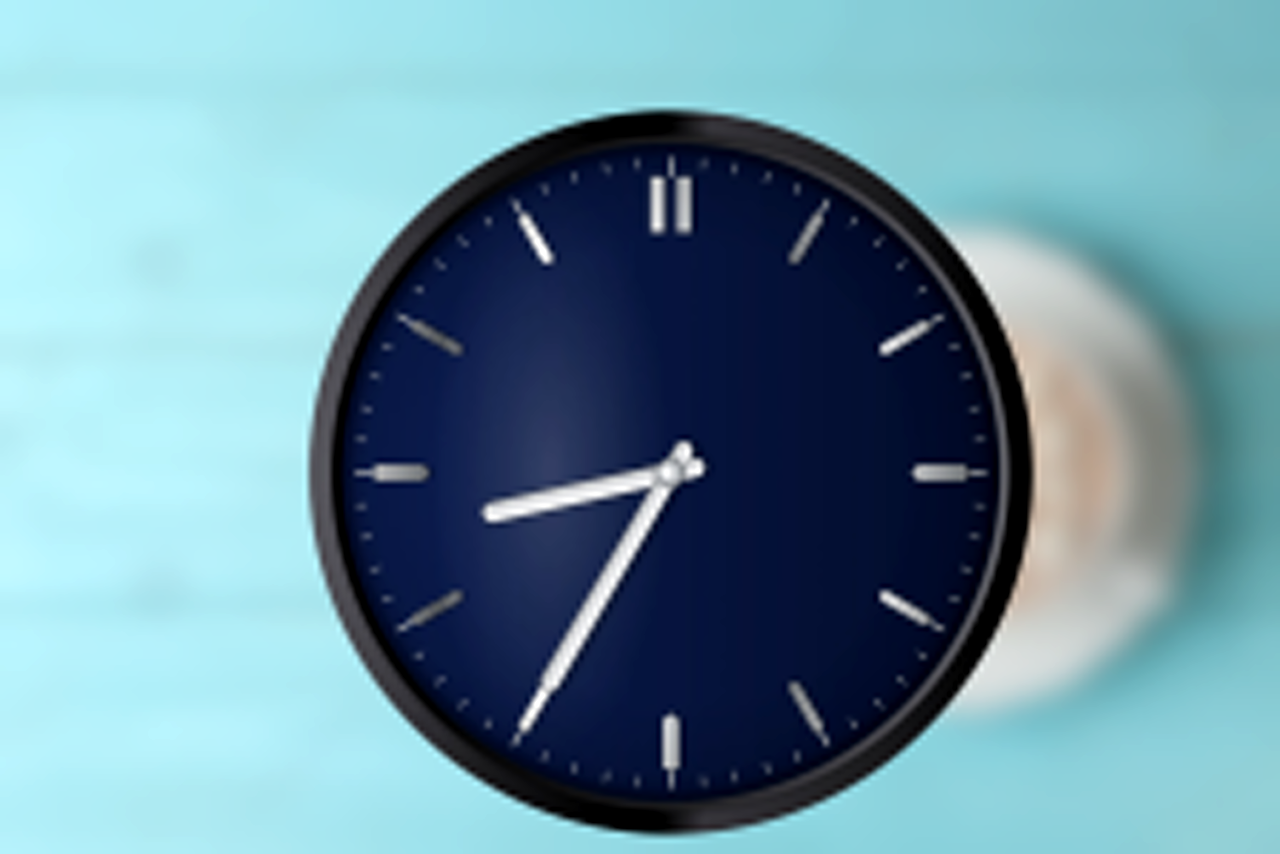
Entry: 8:35
